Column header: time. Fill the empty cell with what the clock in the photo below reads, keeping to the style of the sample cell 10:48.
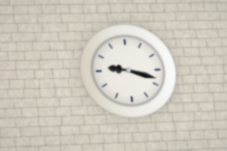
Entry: 9:18
